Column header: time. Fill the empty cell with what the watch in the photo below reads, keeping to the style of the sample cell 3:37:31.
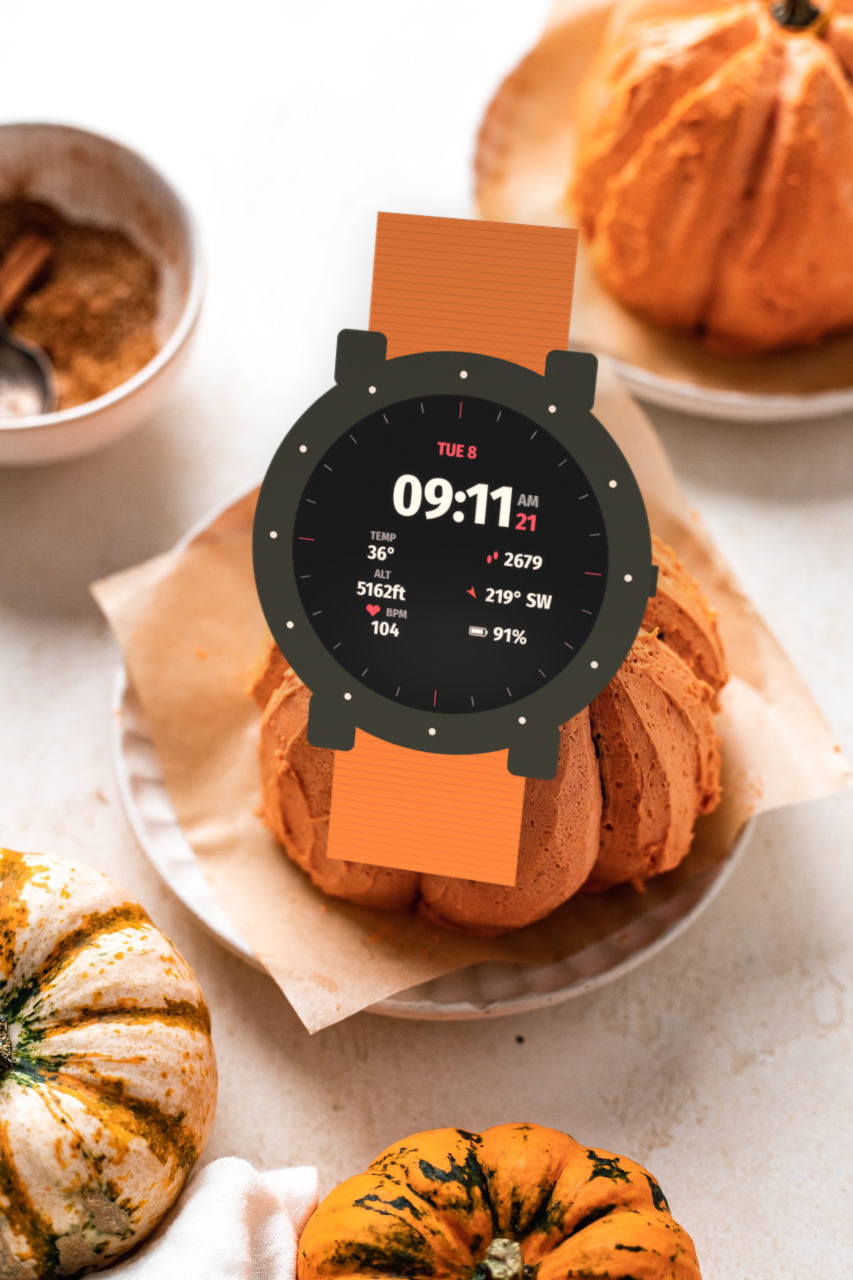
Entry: 9:11:21
